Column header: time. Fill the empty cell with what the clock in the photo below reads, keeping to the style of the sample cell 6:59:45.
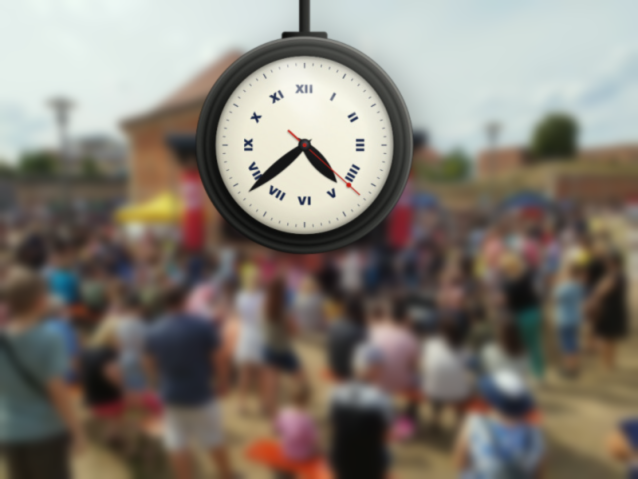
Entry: 4:38:22
